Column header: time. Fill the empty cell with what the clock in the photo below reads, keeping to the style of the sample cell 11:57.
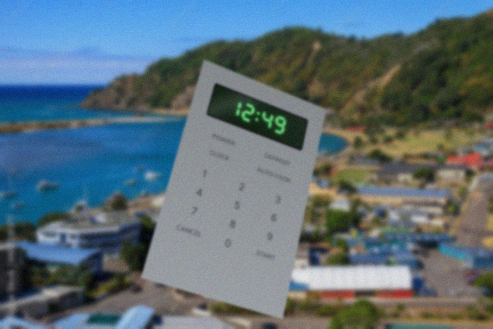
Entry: 12:49
